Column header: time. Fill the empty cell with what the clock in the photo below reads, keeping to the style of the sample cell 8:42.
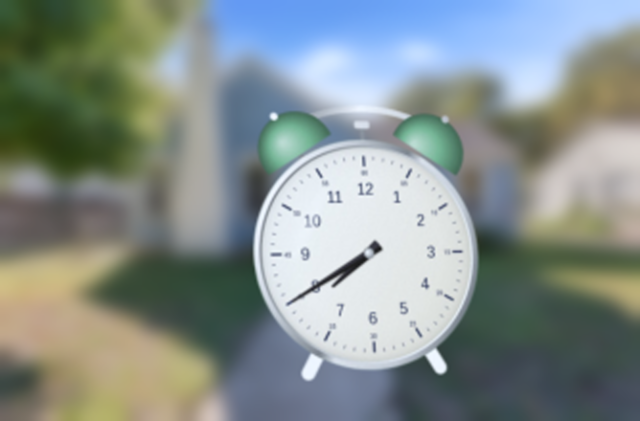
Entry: 7:40
